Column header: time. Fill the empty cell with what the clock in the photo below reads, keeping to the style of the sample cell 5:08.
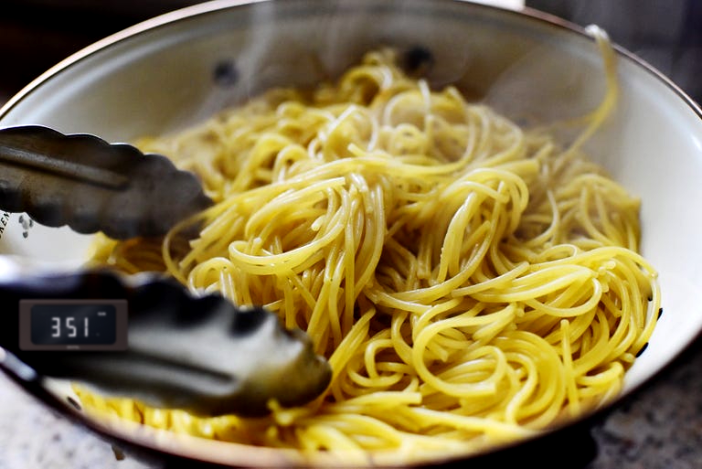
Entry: 3:51
